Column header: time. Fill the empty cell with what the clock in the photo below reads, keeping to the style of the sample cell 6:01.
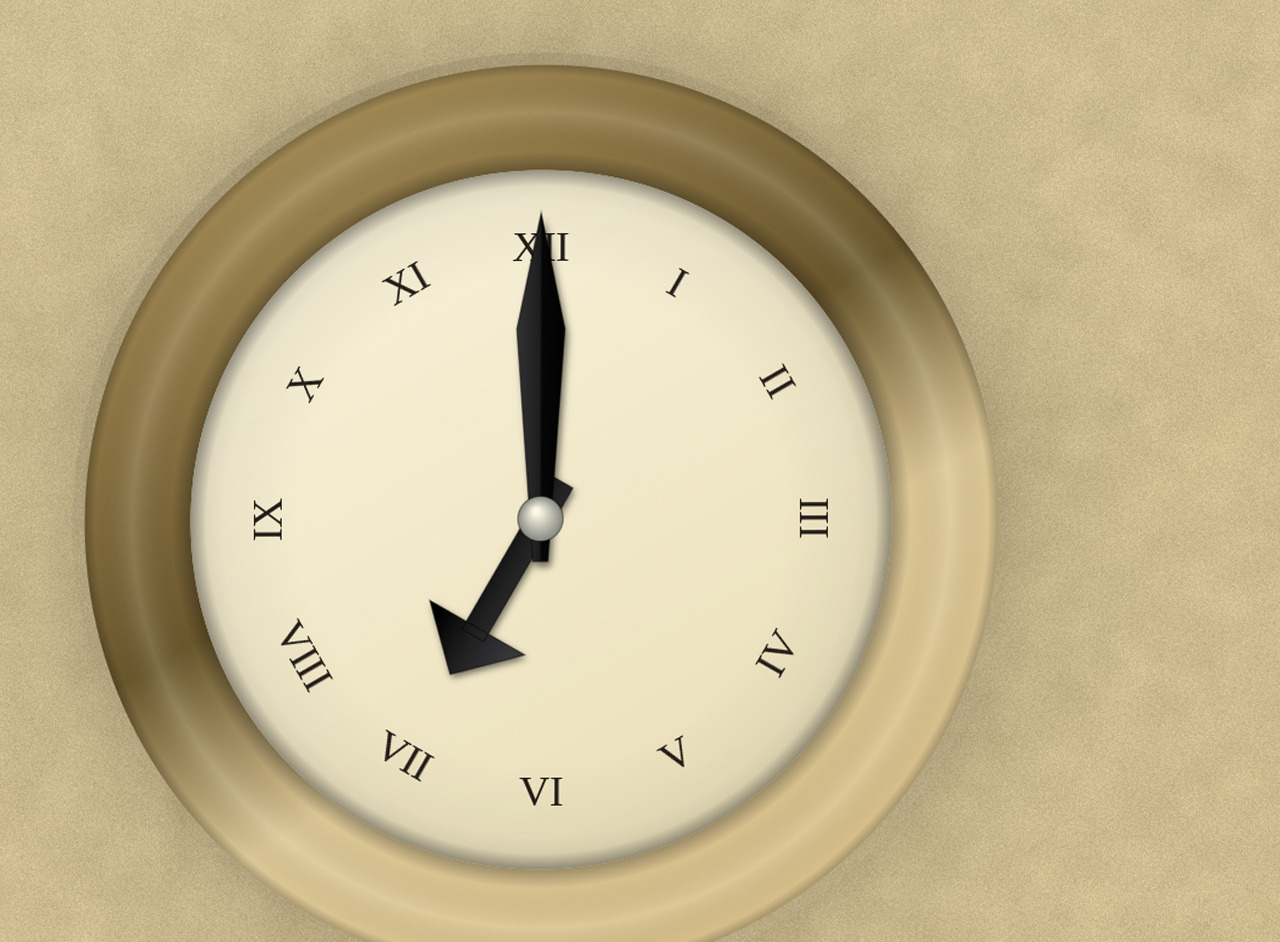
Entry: 7:00
